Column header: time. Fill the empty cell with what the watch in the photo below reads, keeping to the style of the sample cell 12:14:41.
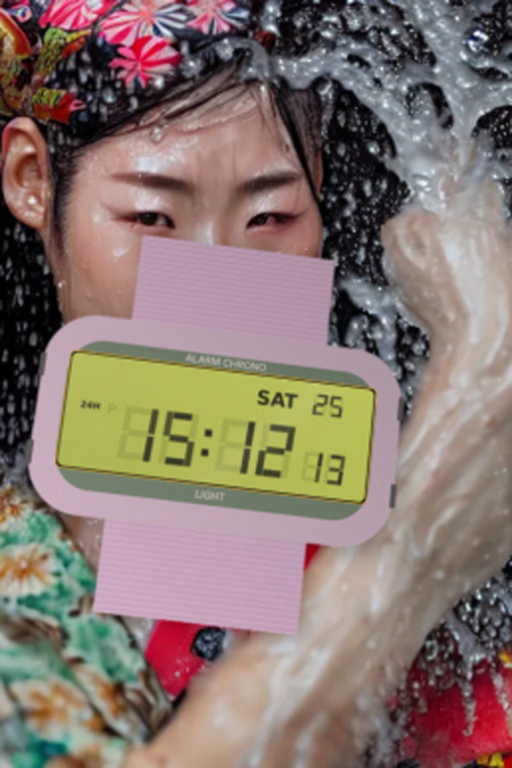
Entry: 15:12:13
